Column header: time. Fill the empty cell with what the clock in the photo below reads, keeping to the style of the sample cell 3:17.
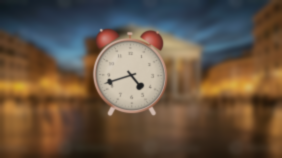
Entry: 4:42
